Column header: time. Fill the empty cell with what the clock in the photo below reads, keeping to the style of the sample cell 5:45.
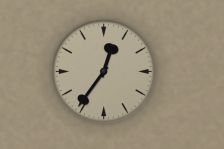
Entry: 12:36
